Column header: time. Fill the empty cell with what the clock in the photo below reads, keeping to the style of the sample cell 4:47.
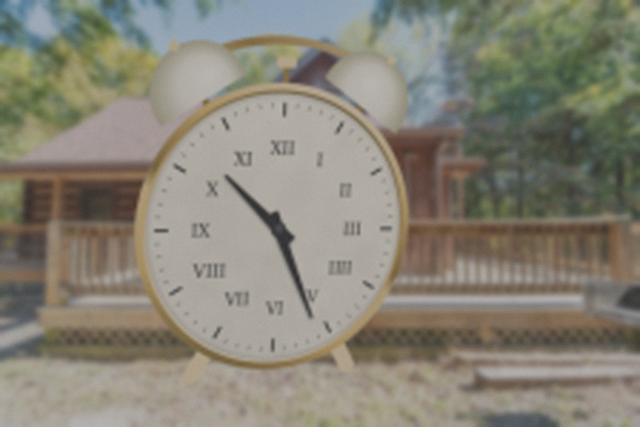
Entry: 10:26
